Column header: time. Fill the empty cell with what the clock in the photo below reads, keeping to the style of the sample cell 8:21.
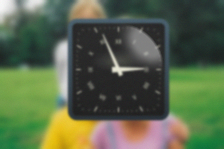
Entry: 2:56
